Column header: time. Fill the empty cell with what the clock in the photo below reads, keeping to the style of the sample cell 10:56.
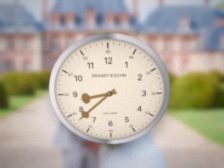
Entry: 8:38
